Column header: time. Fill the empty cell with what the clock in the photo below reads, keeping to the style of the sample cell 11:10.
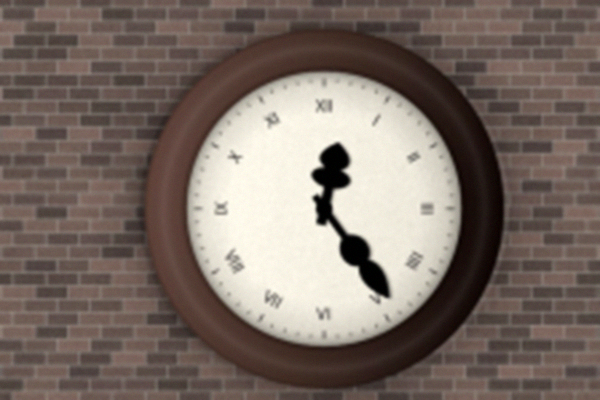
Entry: 12:24
